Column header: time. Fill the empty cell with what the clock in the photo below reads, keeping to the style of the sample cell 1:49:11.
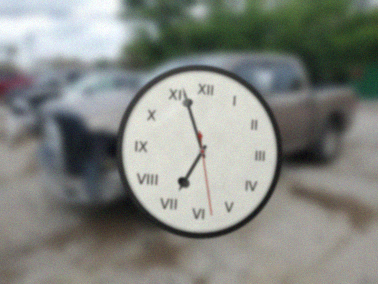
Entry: 6:56:28
